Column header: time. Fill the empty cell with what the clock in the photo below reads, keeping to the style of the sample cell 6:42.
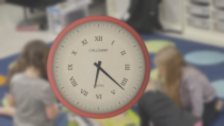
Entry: 6:22
